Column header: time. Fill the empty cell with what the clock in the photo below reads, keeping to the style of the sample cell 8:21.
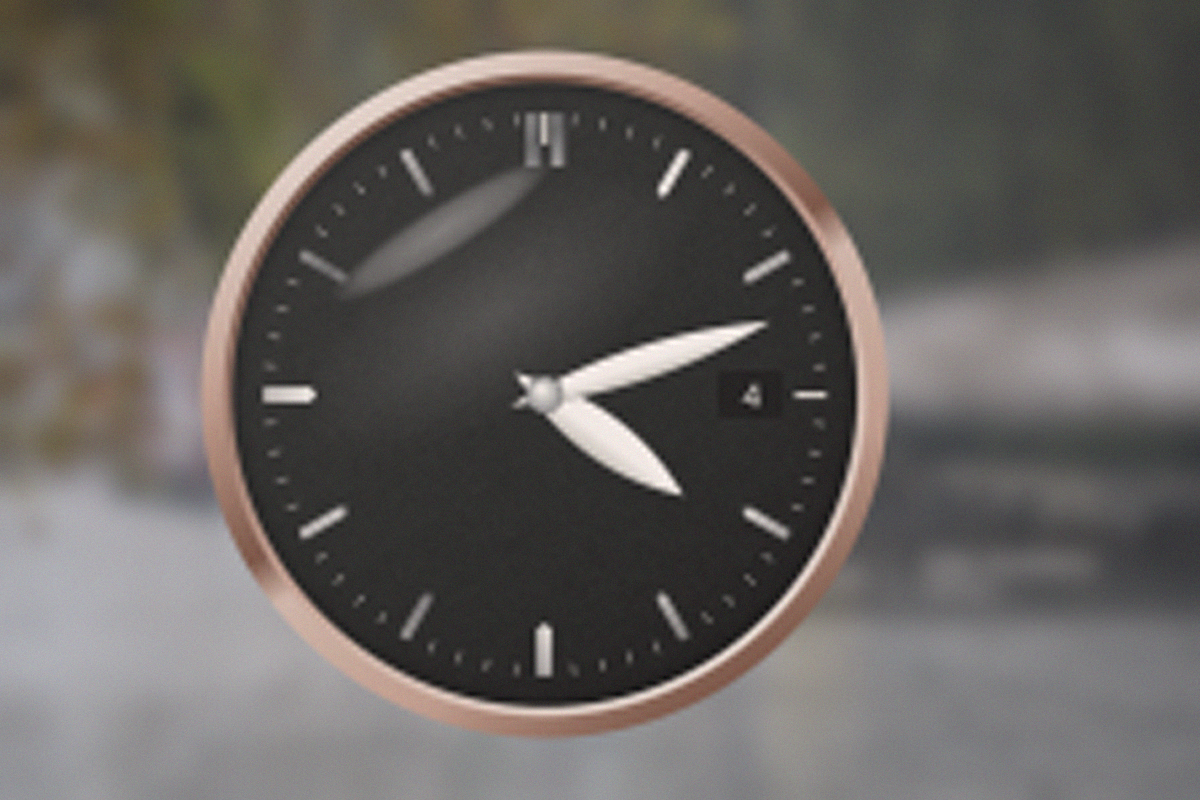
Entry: 4:12
